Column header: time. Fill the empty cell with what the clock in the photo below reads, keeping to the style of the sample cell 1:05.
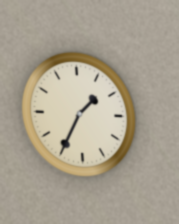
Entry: 1:35
